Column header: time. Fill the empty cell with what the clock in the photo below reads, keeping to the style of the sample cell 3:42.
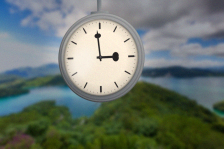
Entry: 2:59
